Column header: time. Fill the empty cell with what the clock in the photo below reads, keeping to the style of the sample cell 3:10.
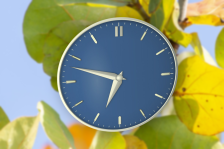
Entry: 6:48
